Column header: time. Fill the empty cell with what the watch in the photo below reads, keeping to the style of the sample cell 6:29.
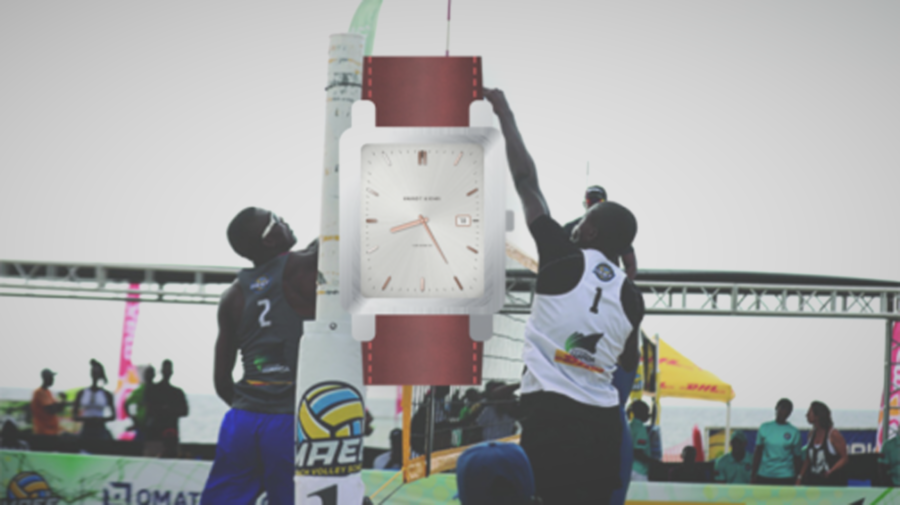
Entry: 8:25
